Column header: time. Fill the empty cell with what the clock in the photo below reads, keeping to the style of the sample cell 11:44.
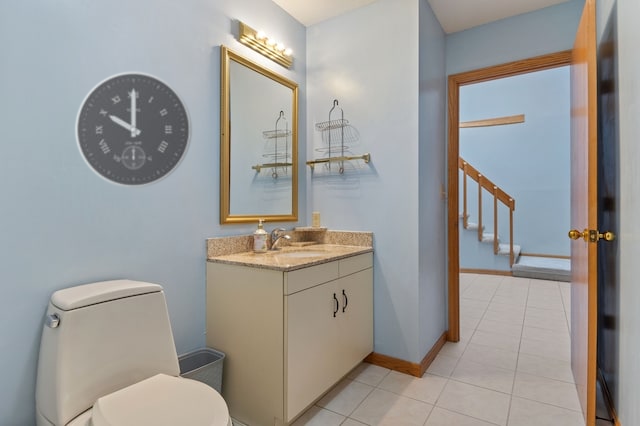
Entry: 10:00
